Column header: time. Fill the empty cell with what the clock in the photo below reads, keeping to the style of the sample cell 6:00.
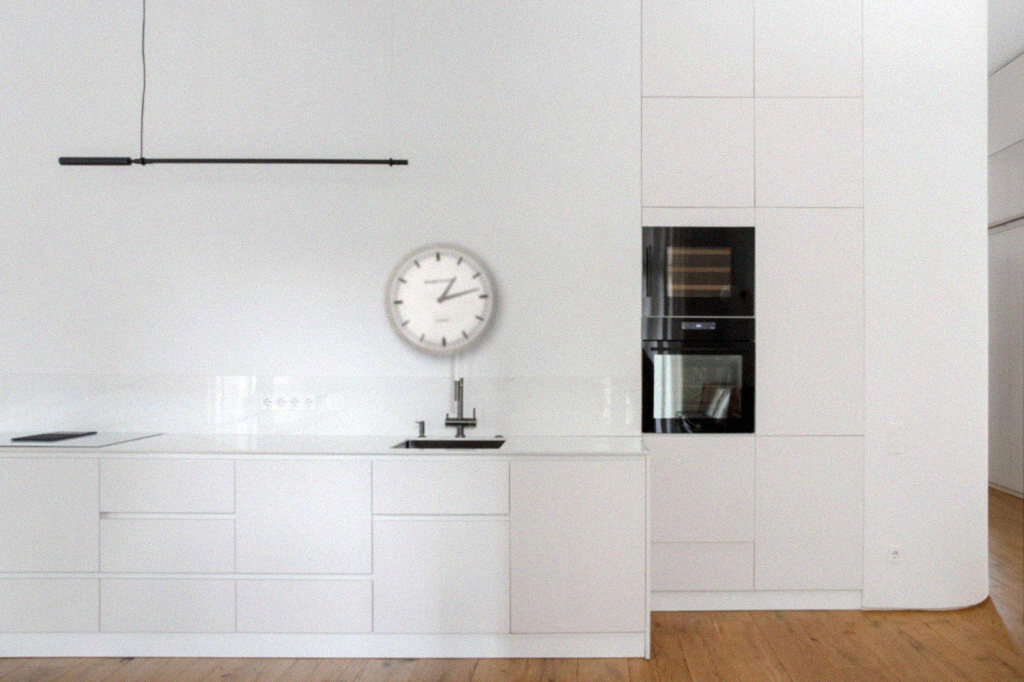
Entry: 1:13
